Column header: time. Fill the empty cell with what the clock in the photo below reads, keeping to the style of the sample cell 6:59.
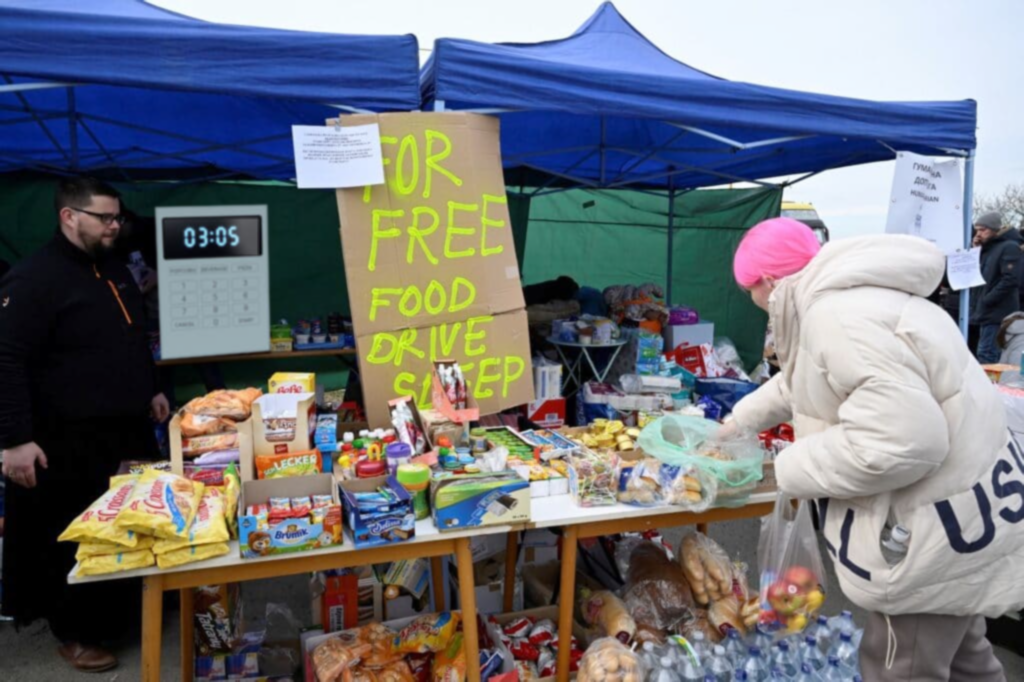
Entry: 3:05
